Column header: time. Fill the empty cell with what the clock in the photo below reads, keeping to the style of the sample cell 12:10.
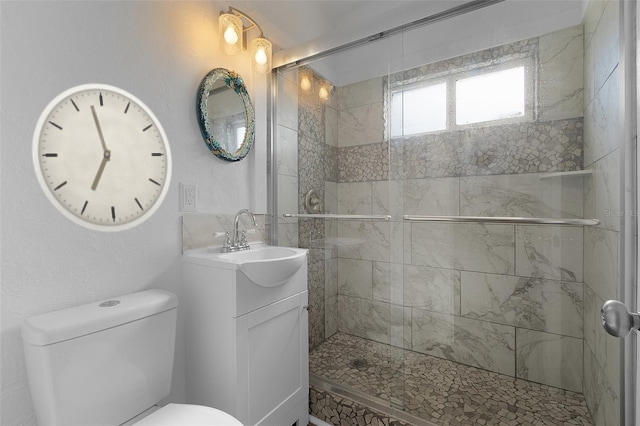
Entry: 6:58
